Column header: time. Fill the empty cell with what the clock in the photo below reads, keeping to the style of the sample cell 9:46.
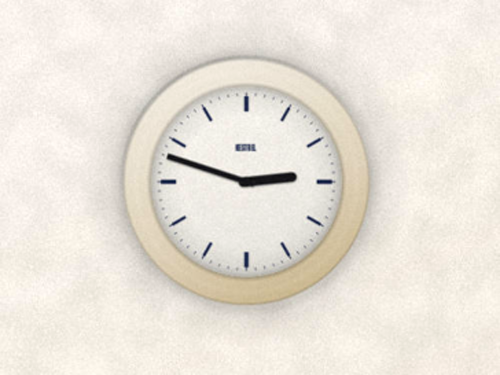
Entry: 2:48
